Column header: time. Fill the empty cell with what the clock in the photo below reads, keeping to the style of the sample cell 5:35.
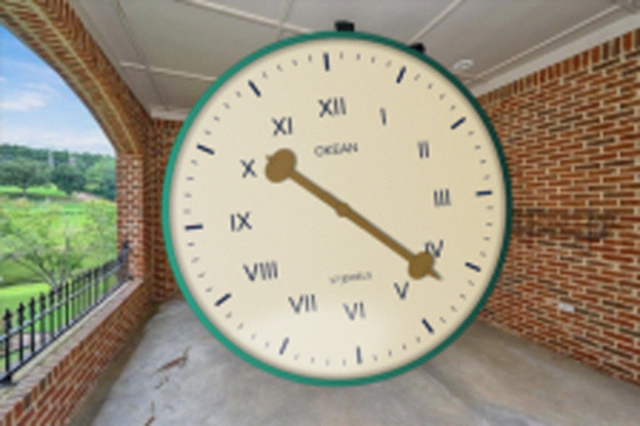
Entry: 10:22
